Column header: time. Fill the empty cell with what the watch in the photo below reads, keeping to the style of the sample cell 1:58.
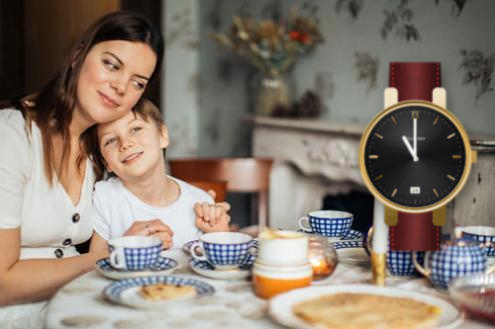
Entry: 11:00
